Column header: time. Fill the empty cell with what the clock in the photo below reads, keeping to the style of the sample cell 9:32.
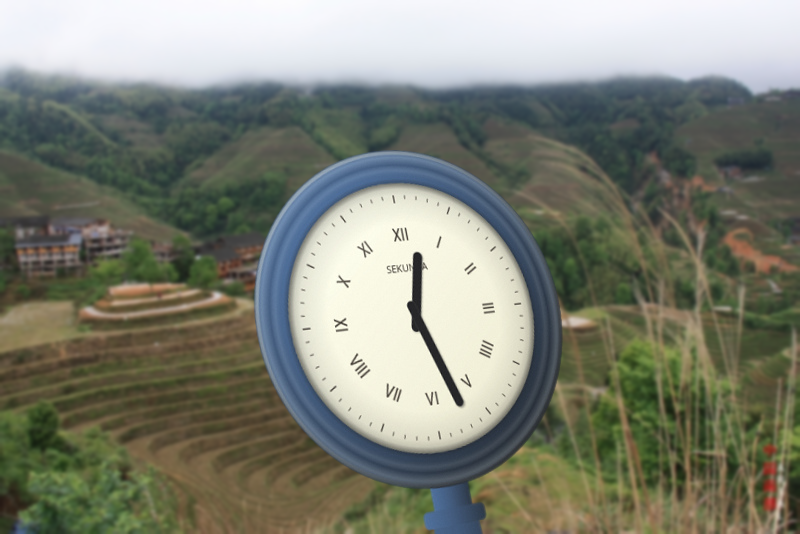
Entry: 12:27
